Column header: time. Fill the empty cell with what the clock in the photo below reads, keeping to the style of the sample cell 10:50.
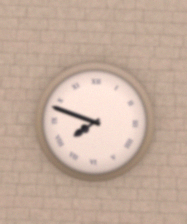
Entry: 7:48
